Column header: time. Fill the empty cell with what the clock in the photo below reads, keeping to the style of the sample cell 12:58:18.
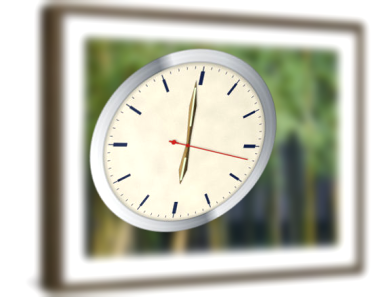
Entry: 5:59:17
